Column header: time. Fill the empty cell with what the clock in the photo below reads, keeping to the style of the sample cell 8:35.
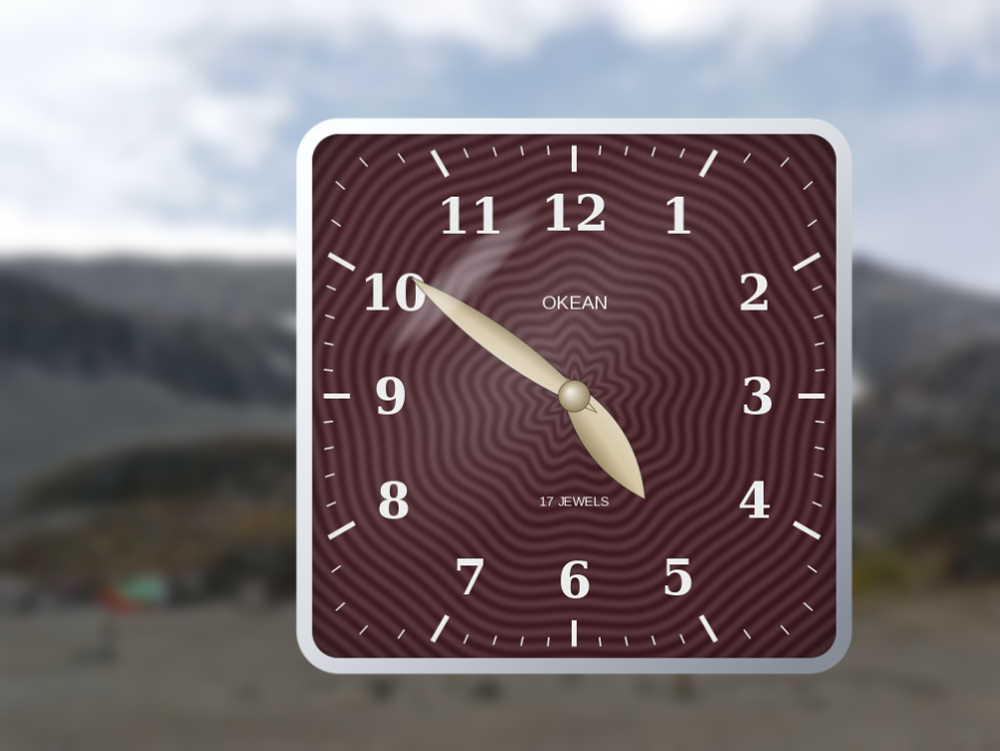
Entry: 4:51
